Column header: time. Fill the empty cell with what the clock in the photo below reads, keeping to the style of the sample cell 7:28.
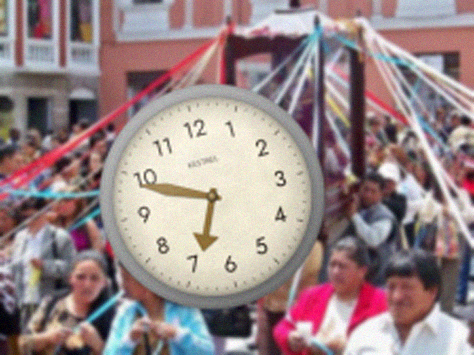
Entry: 6:49
